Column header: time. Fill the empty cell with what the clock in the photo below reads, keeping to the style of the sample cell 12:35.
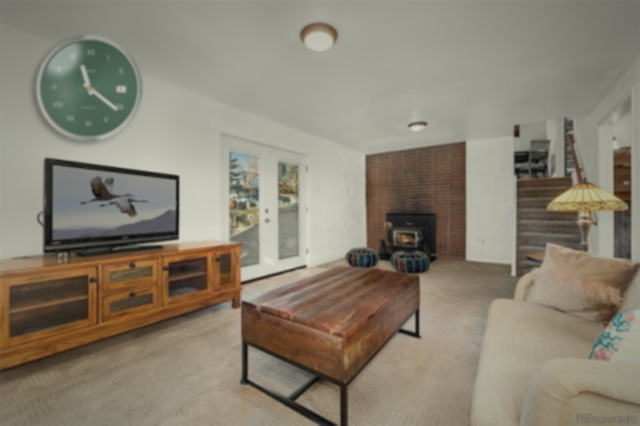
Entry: 11:21
